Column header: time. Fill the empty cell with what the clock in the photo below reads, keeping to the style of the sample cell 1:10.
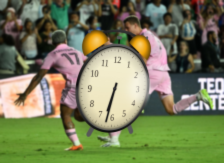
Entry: 6:32
